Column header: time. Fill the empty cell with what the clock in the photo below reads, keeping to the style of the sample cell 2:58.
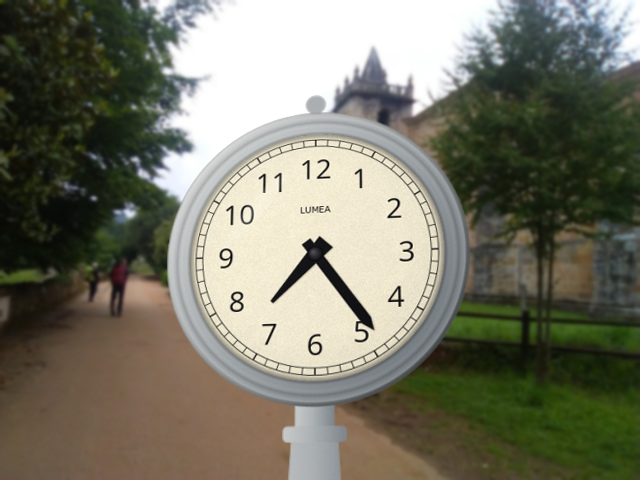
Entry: 7:24
